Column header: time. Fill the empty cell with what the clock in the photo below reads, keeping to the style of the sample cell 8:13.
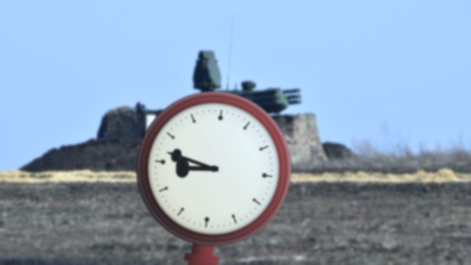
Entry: 8:47
